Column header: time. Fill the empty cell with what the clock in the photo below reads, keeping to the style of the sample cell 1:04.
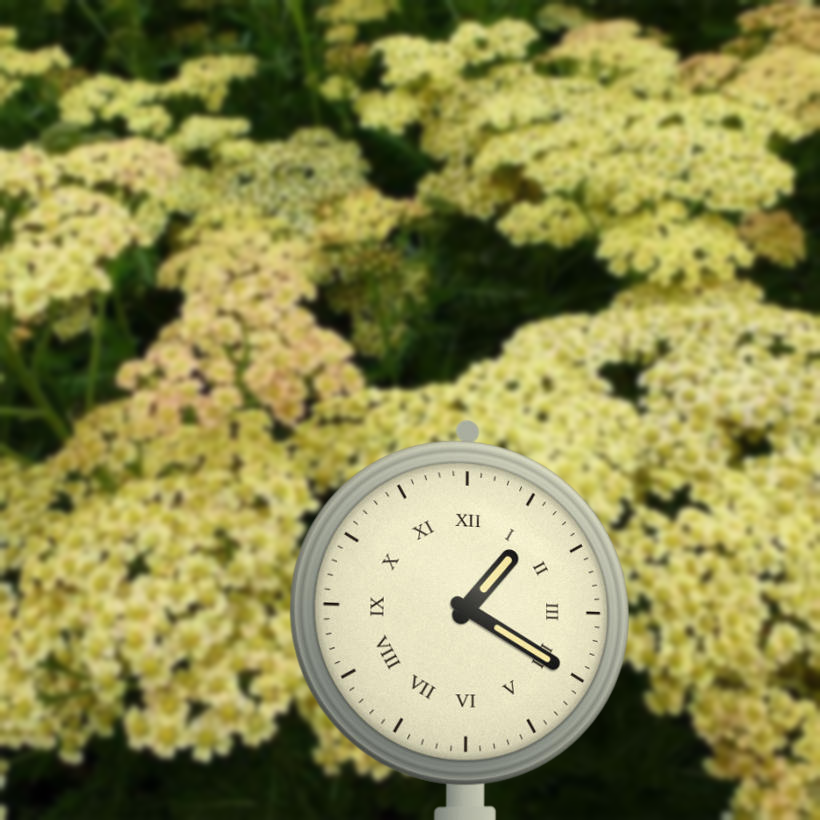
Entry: 1:20
